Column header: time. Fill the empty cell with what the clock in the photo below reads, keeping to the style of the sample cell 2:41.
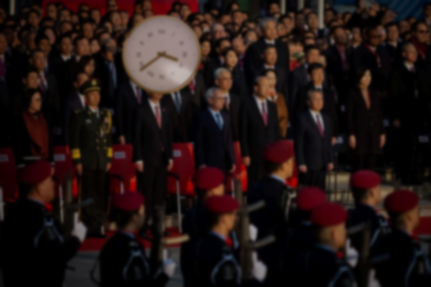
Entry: 3:39
